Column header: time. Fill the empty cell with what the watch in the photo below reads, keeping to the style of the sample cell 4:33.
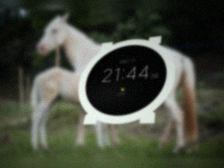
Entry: 21:44
